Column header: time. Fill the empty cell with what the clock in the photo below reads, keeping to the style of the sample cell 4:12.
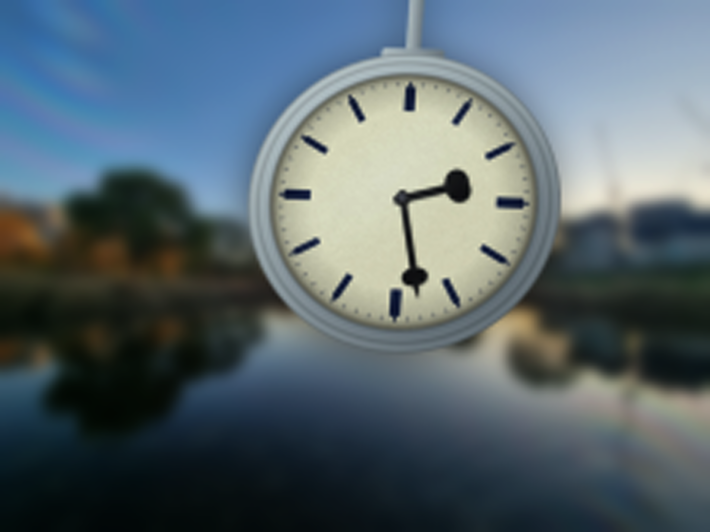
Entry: 2:28
